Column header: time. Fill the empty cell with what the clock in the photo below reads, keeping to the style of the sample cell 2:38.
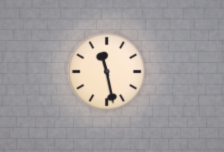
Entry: 11:28
